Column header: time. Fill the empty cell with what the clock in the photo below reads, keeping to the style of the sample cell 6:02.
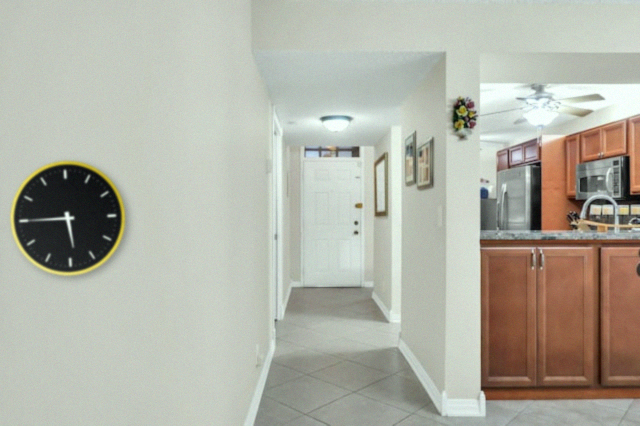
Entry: 5:45
